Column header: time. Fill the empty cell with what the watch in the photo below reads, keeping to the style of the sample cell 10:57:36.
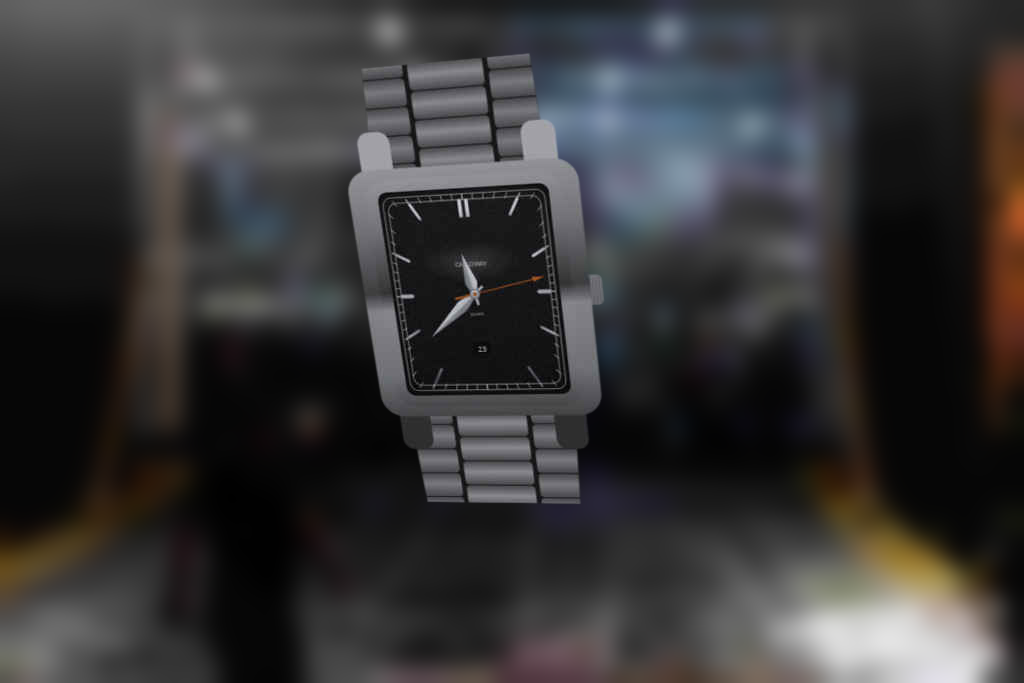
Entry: 11:38:13
